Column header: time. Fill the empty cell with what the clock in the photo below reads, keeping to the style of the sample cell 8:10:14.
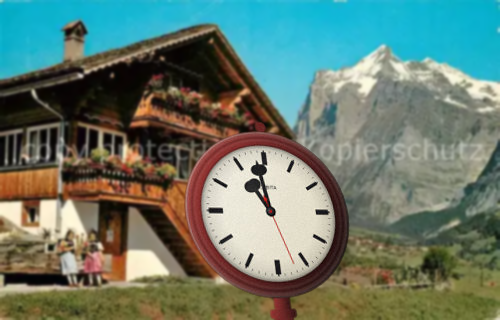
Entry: 10:58:27
